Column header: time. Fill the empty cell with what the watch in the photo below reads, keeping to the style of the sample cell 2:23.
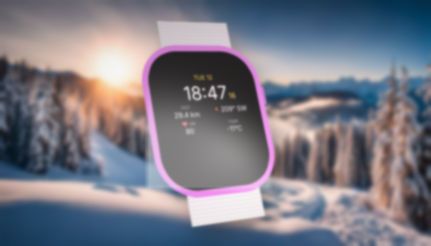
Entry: 18:47
